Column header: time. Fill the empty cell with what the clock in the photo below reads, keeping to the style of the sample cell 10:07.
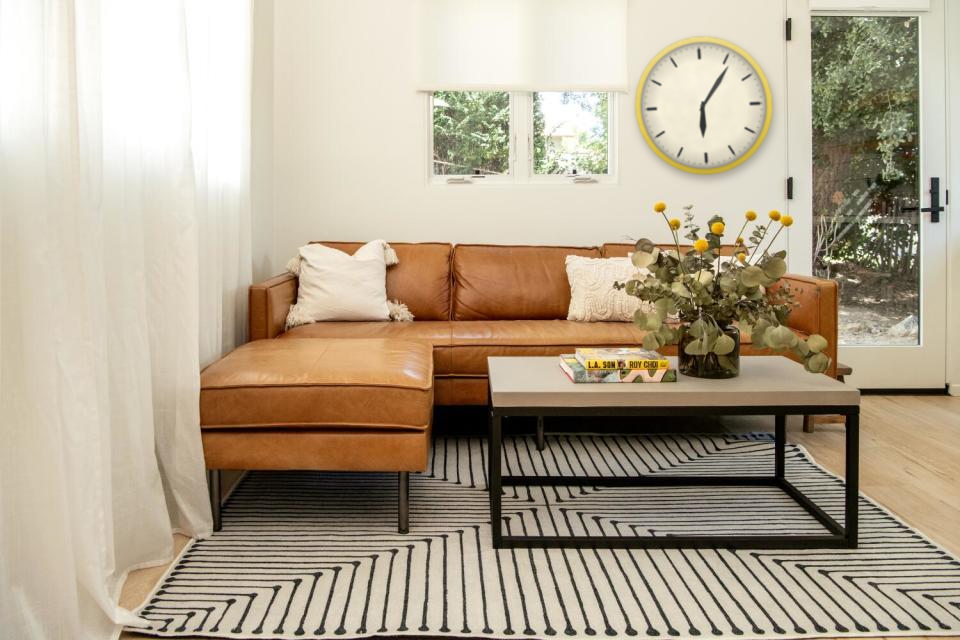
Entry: 6:06
